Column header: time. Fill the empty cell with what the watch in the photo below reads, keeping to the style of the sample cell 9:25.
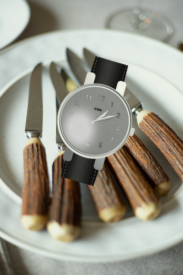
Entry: 1:10
